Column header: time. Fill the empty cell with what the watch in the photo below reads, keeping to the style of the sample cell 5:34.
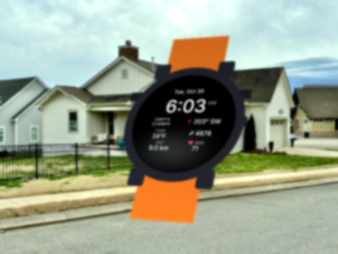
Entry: 6:03
